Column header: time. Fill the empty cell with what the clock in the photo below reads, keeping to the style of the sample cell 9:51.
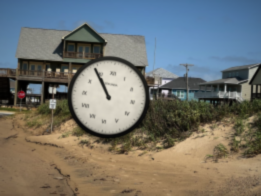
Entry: 10:54
